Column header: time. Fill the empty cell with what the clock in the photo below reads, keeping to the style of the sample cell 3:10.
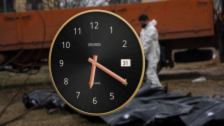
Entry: 6:20
